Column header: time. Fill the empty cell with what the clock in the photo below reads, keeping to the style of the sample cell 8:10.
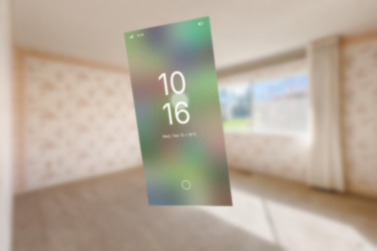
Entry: 10:16
